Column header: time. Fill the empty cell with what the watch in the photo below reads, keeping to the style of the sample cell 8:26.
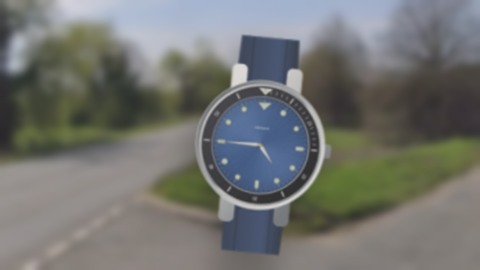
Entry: 4:45
